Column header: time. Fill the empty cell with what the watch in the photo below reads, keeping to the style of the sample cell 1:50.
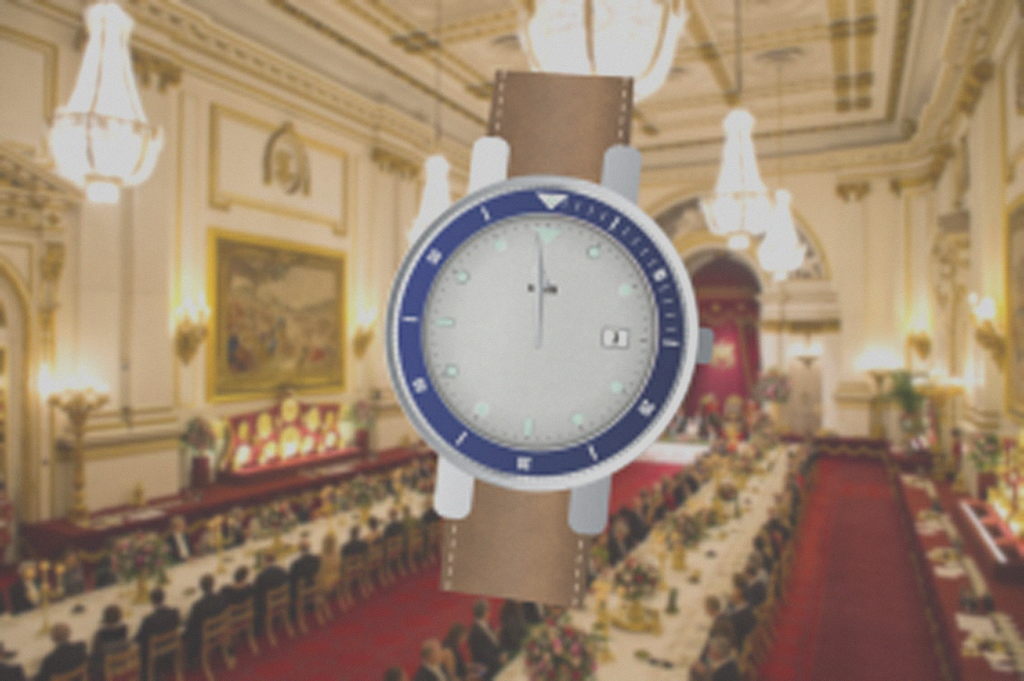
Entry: 11:59
